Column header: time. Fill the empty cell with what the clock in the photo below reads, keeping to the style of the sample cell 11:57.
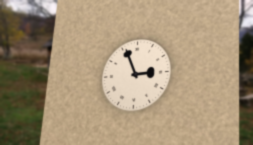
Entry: 2:56
